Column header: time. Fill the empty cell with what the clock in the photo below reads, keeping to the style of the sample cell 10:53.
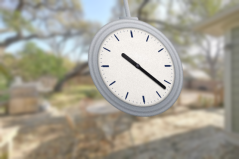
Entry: 10:22
